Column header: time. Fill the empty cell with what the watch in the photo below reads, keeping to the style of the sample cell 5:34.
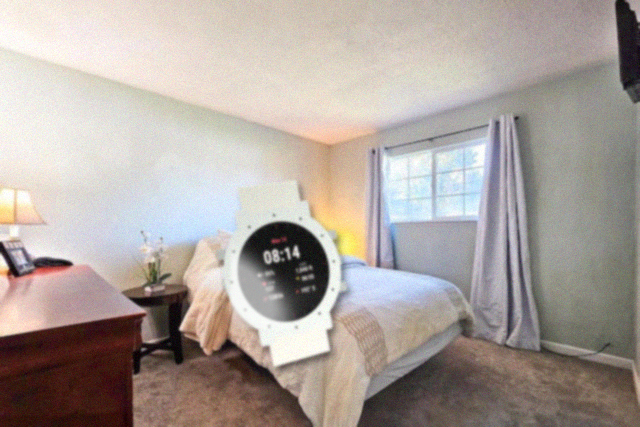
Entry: 8:14
